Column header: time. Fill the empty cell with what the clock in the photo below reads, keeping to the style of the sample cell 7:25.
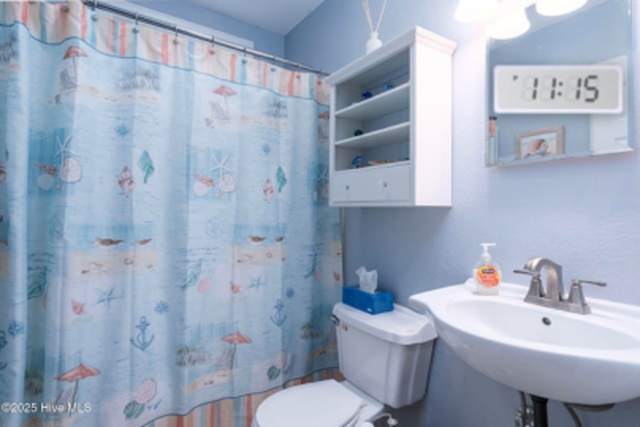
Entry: 11:15
